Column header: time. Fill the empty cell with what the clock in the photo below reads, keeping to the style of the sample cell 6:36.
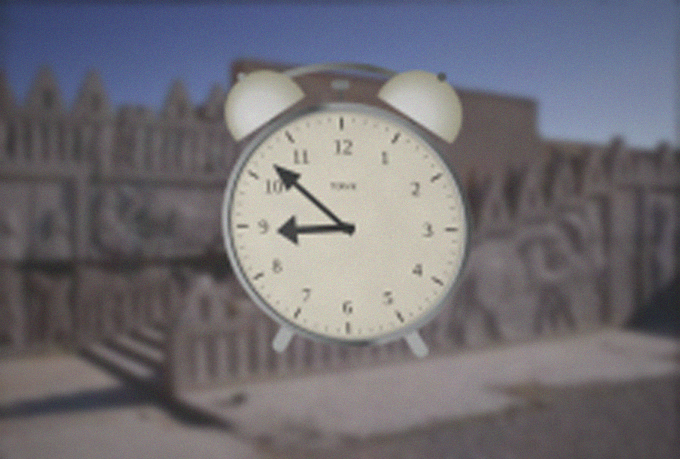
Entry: 8:52
